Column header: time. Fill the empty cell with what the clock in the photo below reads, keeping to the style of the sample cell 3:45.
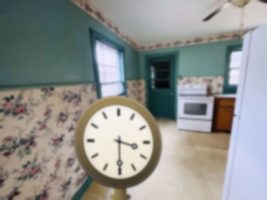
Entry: 3:30
